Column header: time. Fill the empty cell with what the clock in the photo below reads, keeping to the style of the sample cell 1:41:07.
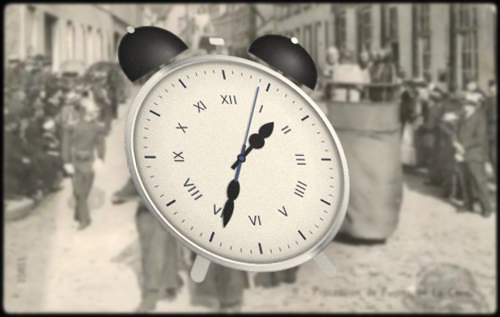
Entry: 1:34:04
